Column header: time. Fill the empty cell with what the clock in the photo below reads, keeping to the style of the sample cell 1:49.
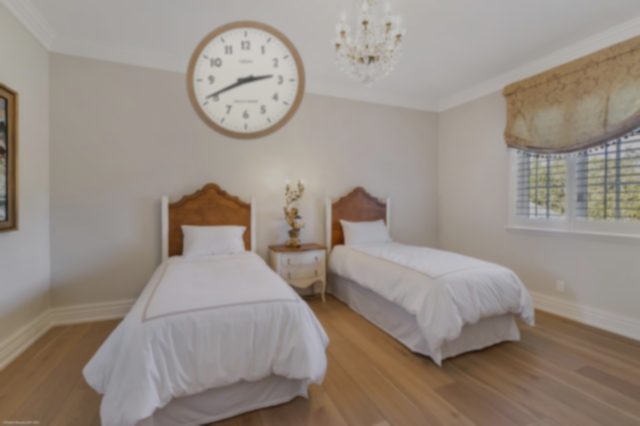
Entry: 2:41
